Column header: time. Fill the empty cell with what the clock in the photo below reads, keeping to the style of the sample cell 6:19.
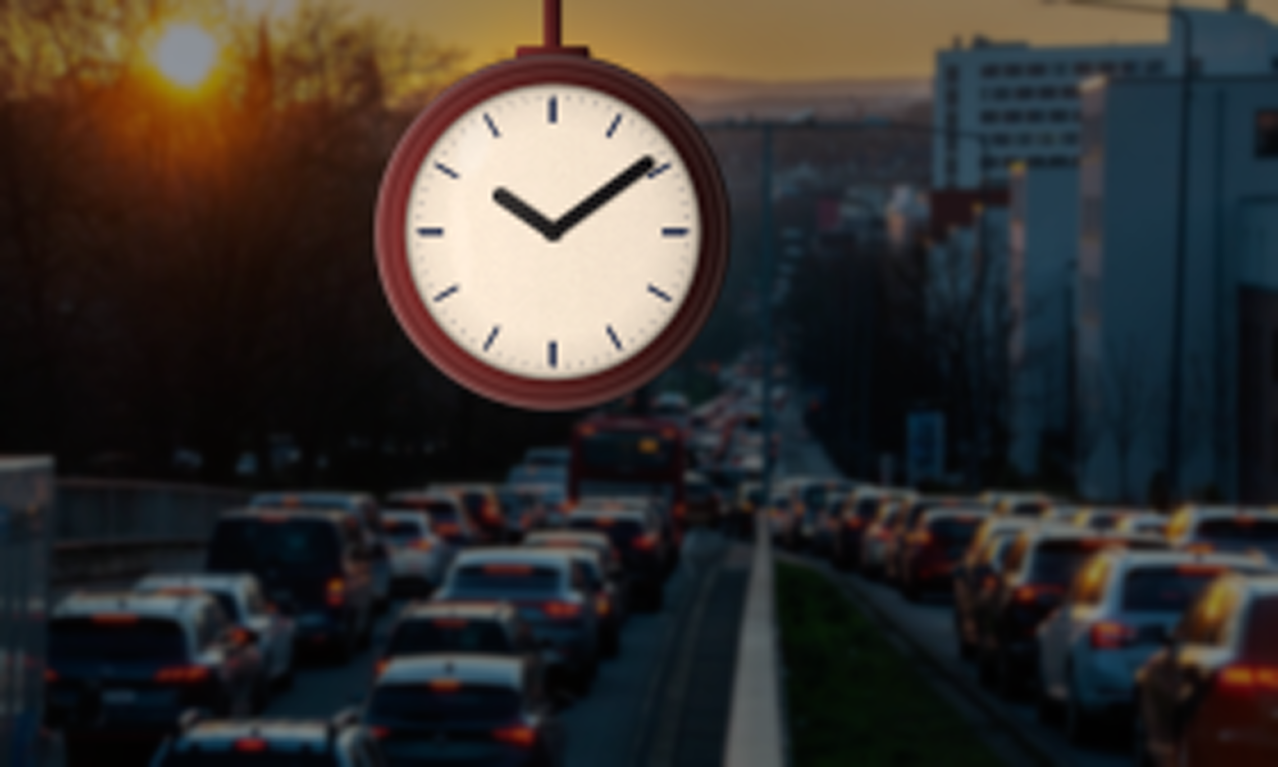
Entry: 10:09
